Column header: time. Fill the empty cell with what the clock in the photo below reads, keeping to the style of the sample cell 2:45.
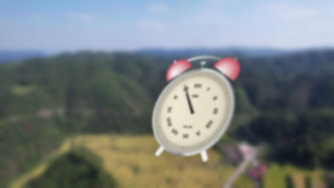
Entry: 10:55
